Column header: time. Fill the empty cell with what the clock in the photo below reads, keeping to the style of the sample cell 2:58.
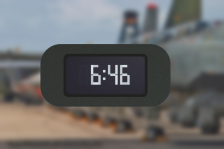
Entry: 6:46
